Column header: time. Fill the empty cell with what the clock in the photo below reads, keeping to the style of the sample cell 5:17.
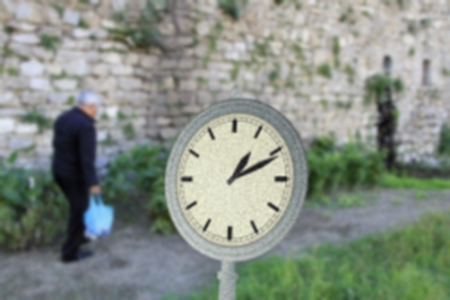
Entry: 1:11
